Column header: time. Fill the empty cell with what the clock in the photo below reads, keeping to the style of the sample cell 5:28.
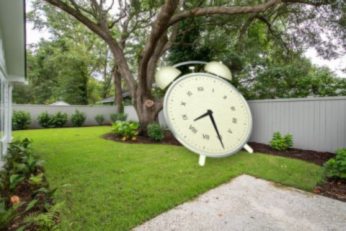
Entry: 8:30
